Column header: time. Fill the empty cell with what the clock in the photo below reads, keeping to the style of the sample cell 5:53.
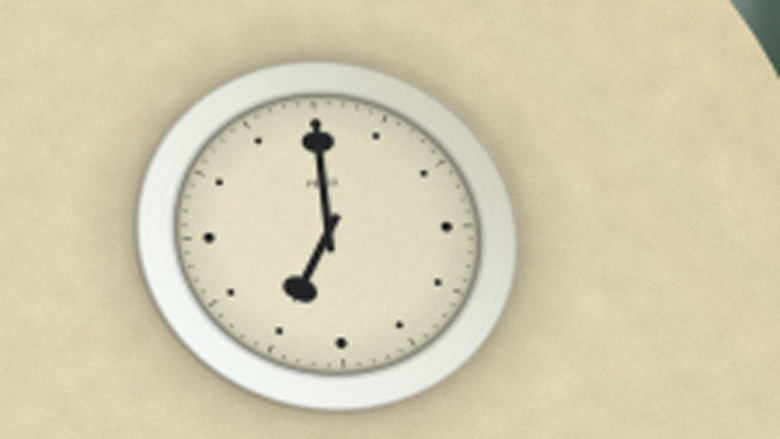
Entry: 7:00
